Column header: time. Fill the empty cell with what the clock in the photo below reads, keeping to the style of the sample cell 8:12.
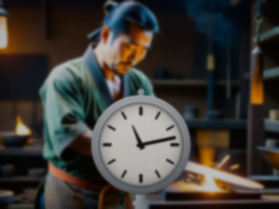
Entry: 11:13
